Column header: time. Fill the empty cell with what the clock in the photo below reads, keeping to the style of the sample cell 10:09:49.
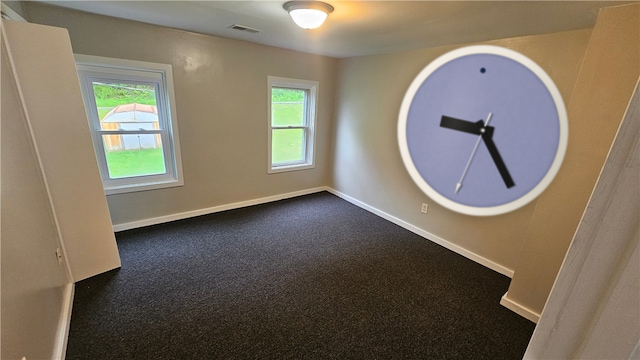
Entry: 9:25:34
